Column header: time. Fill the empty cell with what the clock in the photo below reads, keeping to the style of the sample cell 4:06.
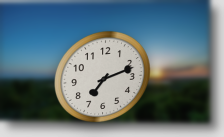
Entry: 7:12
